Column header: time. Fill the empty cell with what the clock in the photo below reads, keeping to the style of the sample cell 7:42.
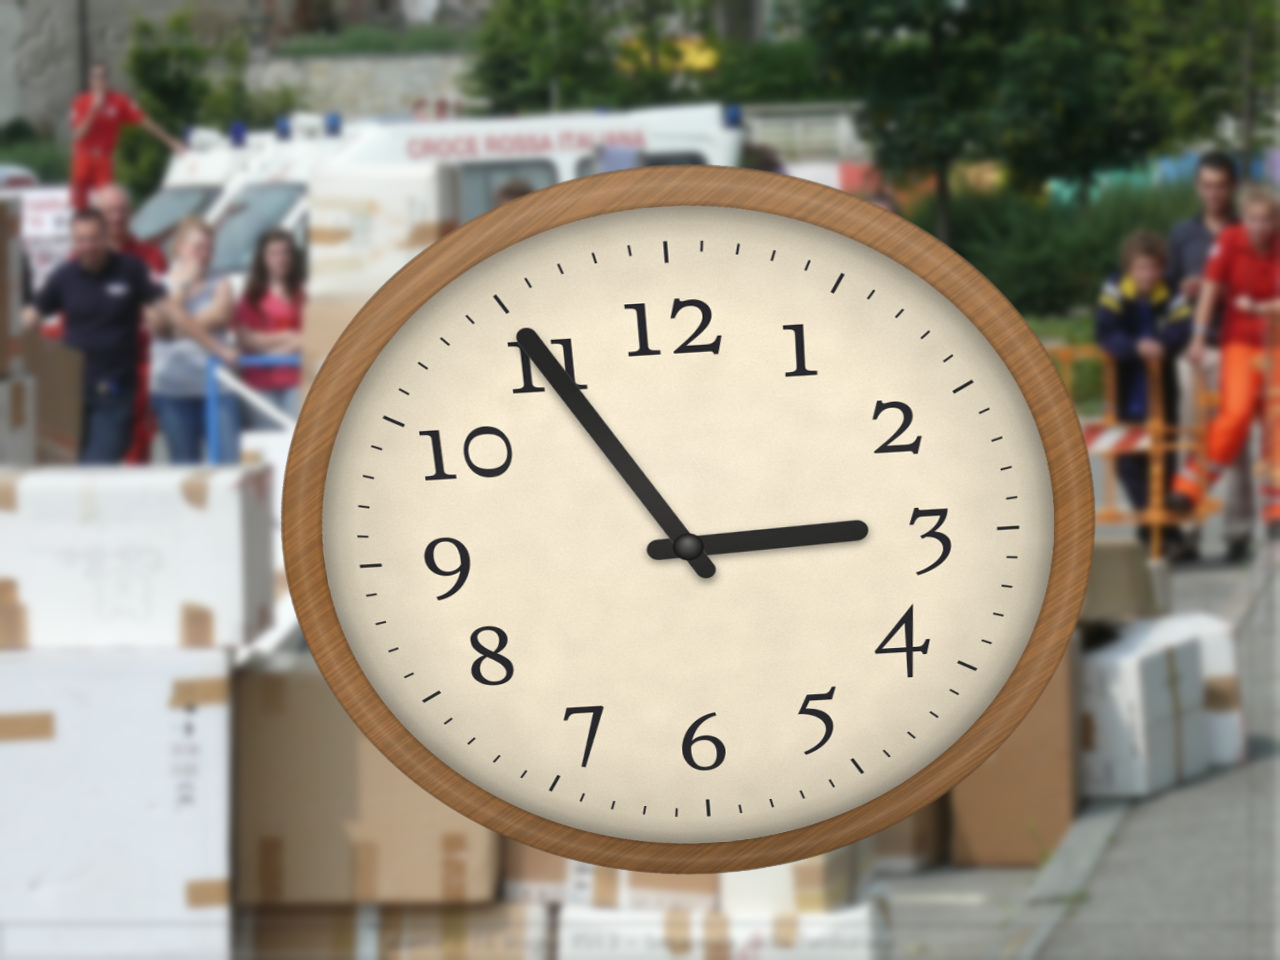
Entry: 2:55
